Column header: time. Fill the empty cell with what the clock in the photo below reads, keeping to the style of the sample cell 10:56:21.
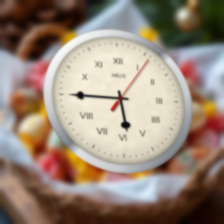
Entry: 5:45:06
